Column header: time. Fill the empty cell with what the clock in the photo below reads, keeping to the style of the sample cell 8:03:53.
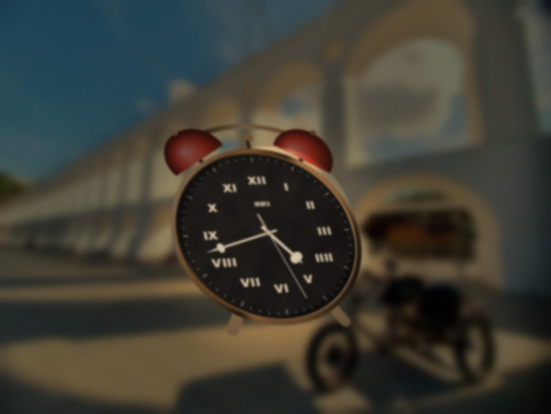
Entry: 4:42:27
